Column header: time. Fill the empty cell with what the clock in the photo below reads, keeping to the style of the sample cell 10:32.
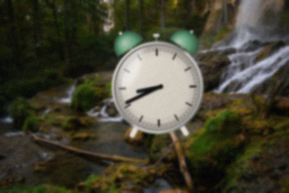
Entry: 8:41
